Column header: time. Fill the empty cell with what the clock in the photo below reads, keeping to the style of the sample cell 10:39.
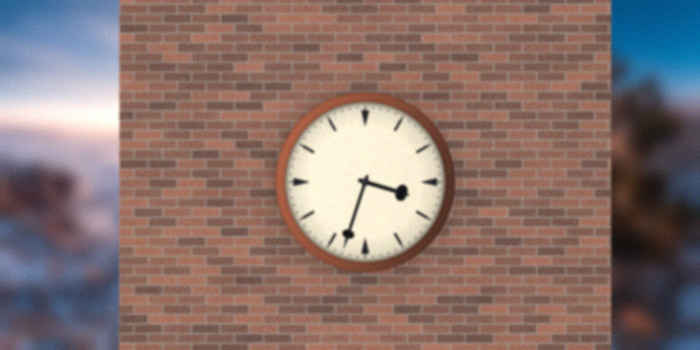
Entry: 3:33
